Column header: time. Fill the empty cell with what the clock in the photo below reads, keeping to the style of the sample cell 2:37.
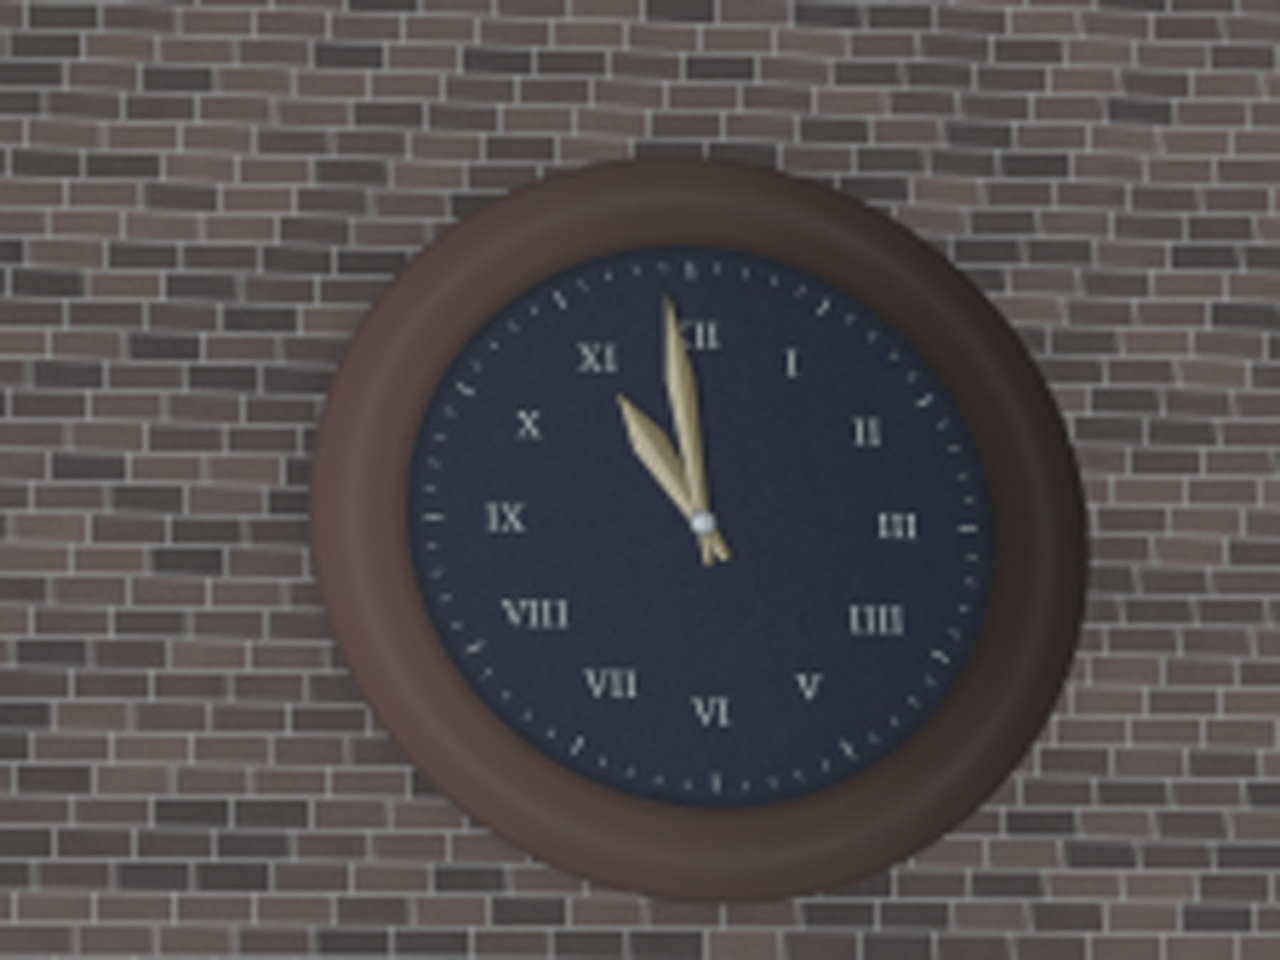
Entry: 10:59
